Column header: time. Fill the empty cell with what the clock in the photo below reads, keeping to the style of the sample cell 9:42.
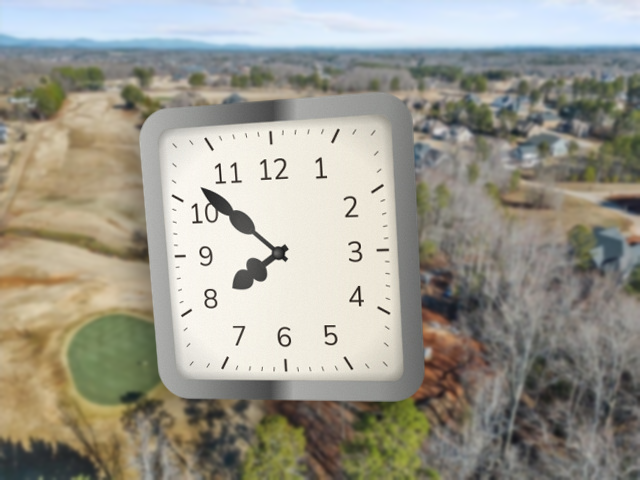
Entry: 7:52
